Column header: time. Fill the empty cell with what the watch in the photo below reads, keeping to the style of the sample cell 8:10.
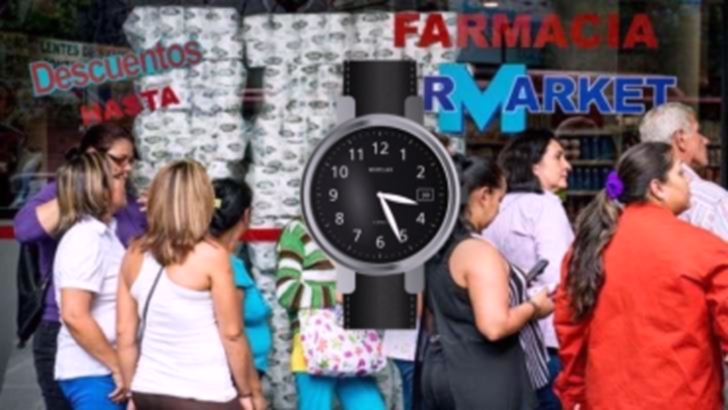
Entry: 3:26
